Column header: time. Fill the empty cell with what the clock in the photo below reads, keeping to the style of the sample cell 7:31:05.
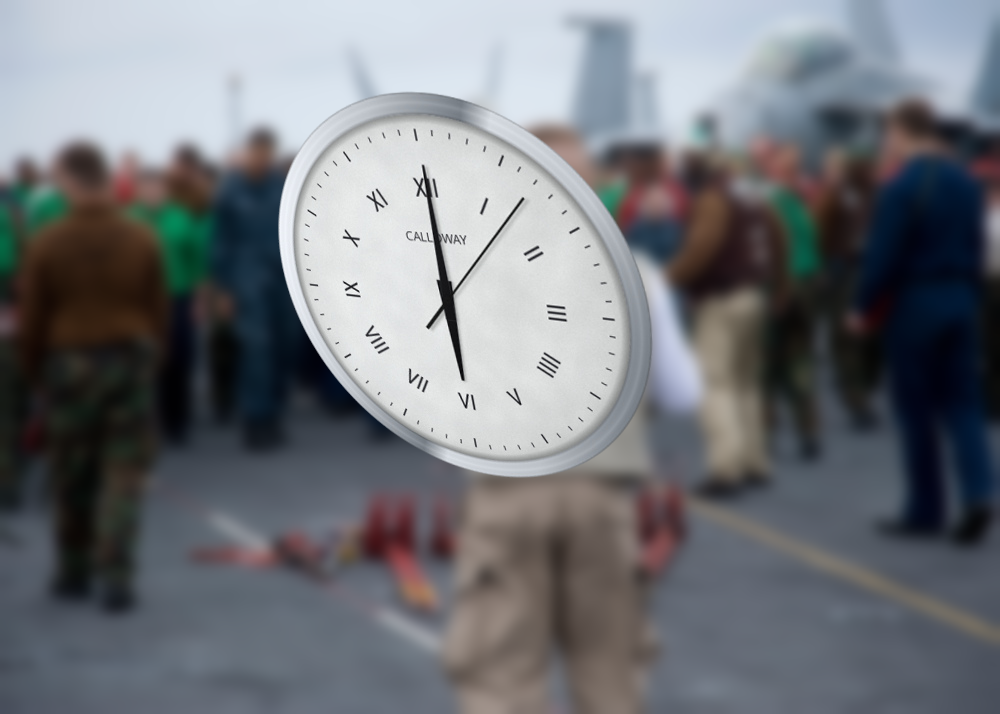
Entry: 6:00:07
